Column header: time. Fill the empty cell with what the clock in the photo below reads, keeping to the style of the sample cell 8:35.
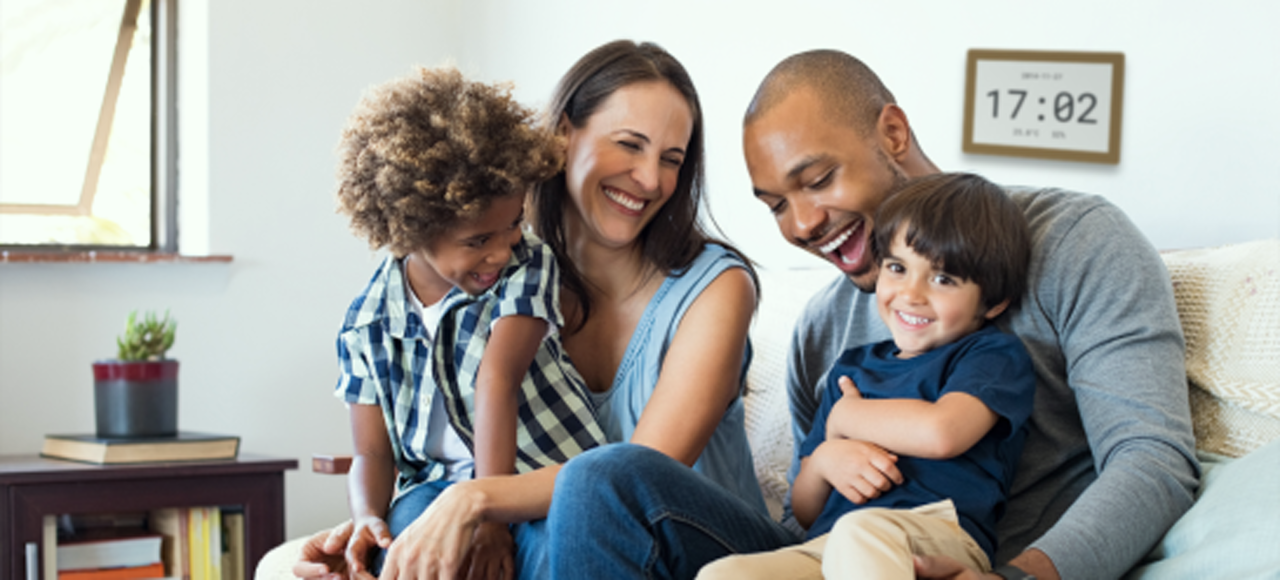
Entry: 17:02
